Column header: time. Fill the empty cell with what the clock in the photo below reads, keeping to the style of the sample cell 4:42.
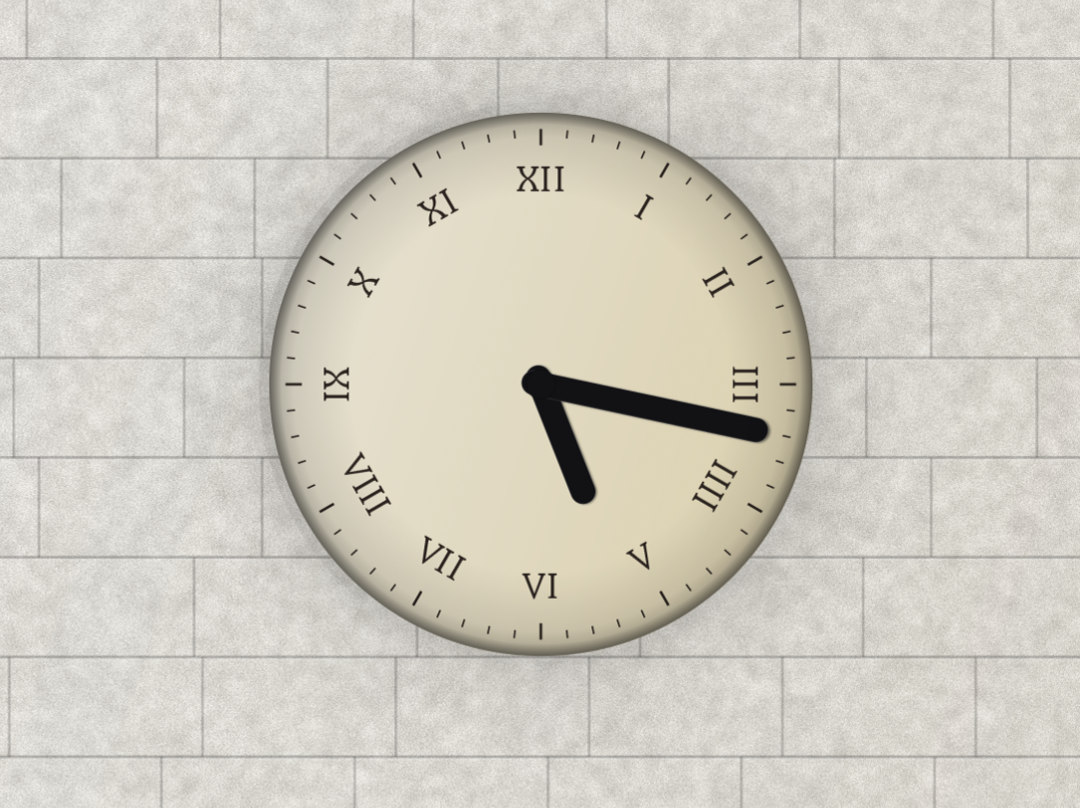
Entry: 5:17
